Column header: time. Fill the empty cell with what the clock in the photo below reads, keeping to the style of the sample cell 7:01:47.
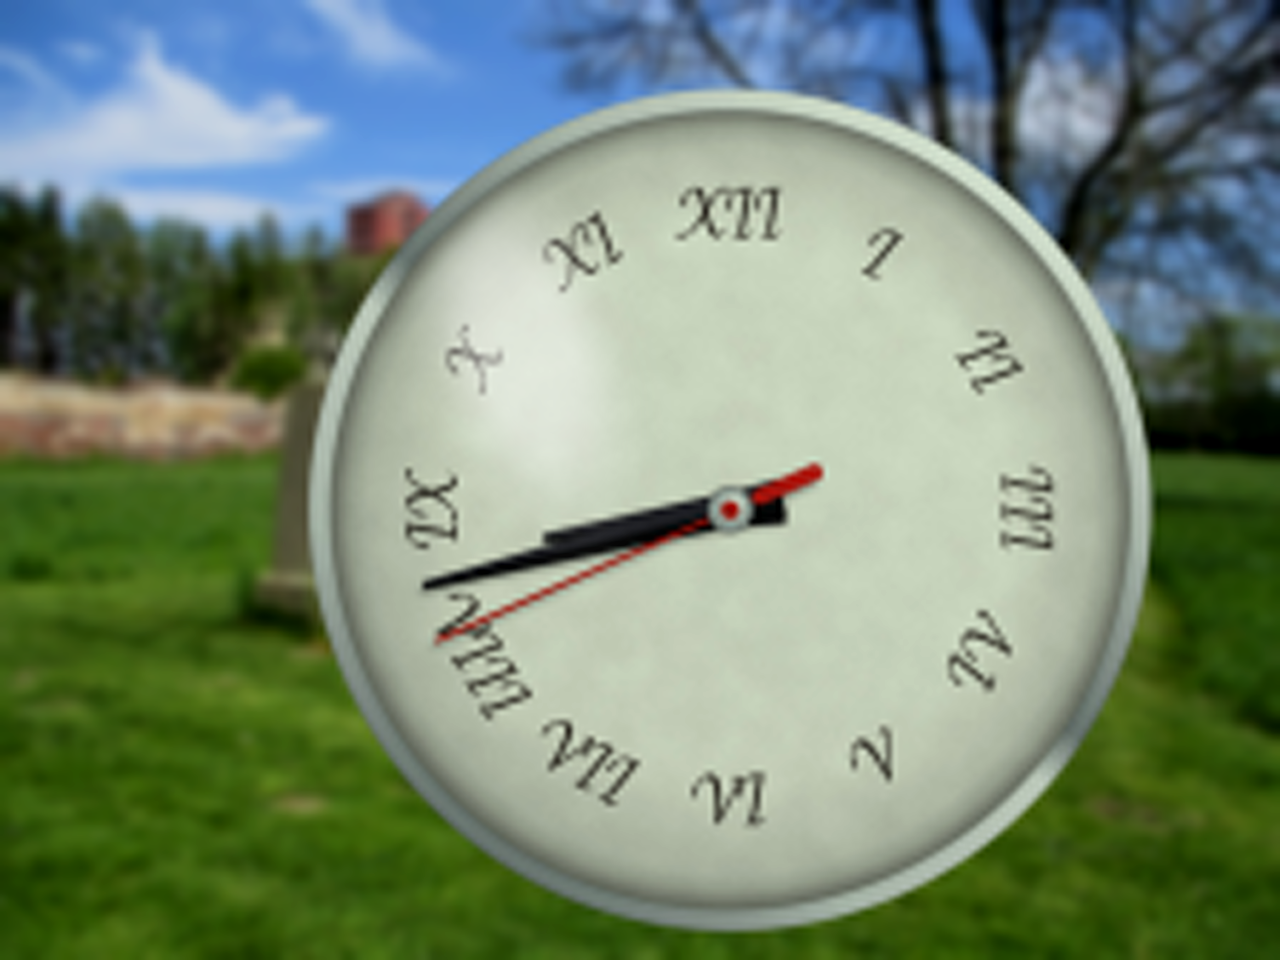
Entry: 8:42:41
